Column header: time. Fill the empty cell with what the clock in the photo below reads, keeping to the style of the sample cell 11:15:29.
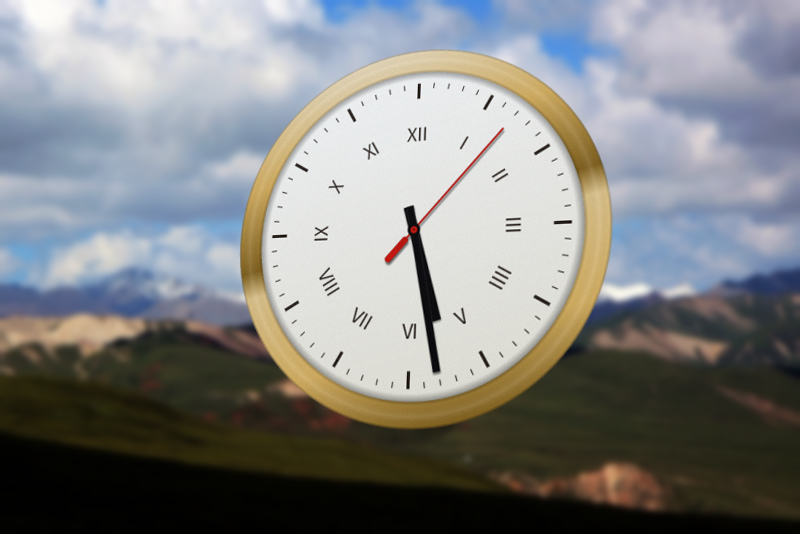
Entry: 5:28:07
